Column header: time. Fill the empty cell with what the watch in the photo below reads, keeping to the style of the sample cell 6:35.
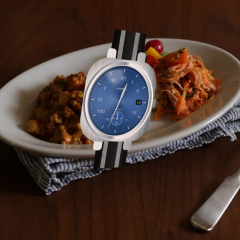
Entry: 12:33
